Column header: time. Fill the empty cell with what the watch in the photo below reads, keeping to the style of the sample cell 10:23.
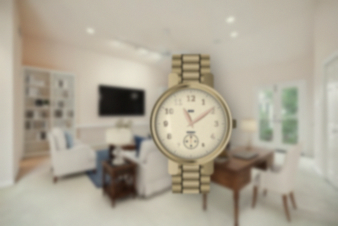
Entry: 11:09
